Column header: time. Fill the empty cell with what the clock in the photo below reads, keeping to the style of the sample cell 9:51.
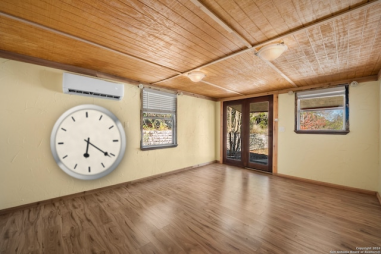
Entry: 6:21
